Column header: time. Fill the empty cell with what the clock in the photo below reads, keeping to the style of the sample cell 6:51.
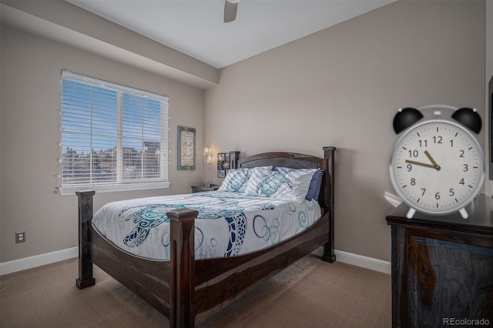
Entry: 10:47
